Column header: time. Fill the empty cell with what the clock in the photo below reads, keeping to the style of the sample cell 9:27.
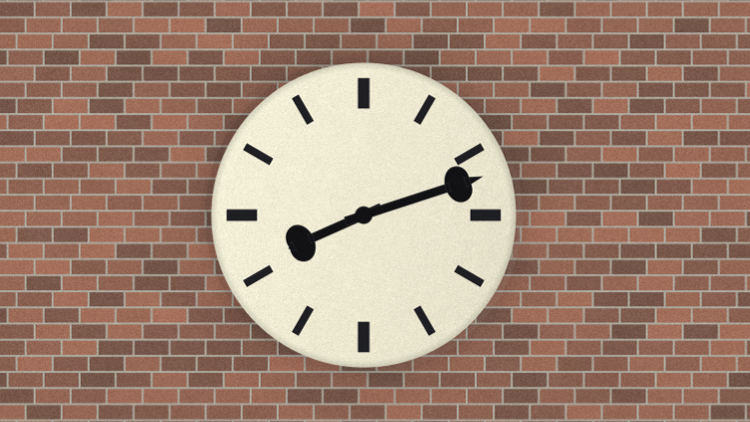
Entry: 8:12
